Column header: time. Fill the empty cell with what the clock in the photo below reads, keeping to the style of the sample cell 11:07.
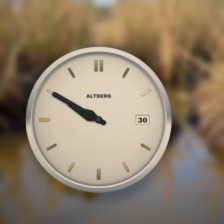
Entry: 9:50
